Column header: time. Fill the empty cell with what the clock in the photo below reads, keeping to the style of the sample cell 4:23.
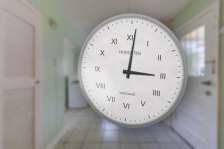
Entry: 3:01
